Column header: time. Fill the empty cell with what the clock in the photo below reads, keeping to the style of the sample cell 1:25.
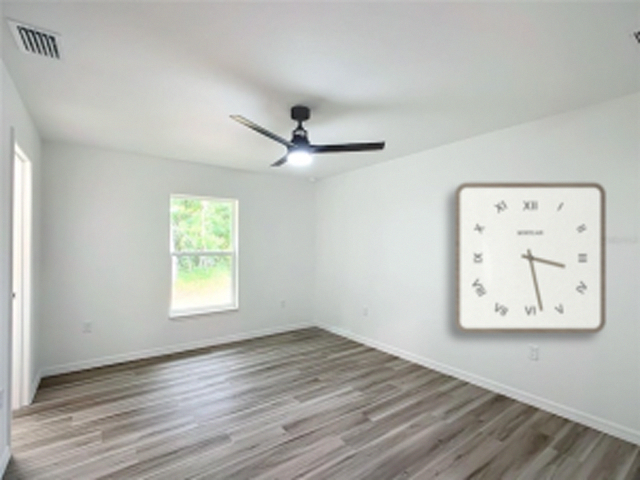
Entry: 3:28
